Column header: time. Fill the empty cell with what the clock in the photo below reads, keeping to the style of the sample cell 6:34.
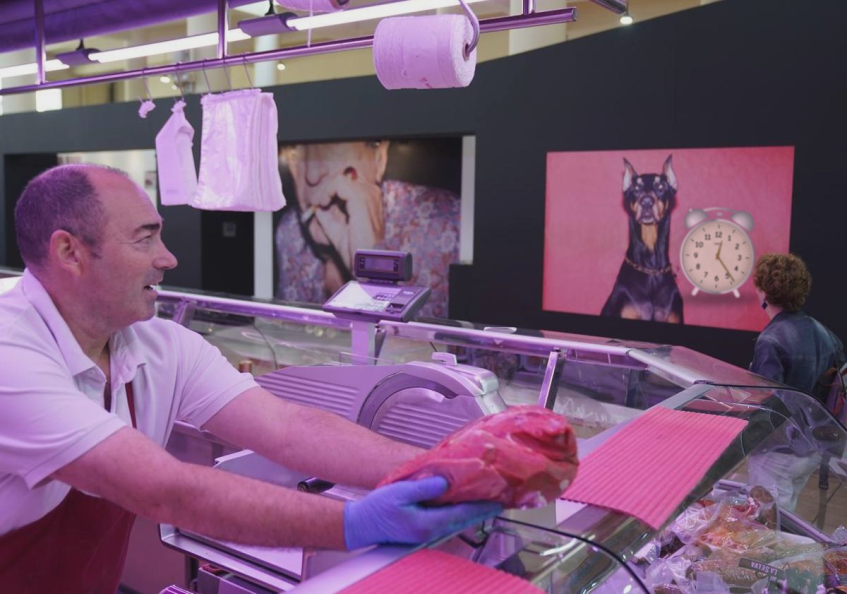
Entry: 12:24
